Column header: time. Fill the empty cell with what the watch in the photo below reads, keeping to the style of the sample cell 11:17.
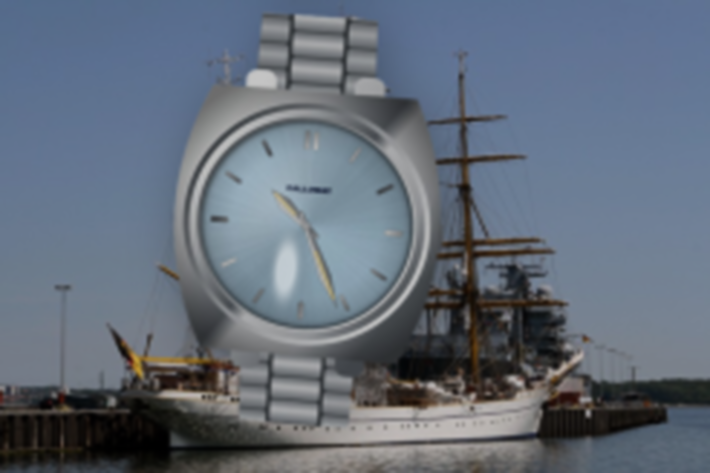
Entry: 10:26
